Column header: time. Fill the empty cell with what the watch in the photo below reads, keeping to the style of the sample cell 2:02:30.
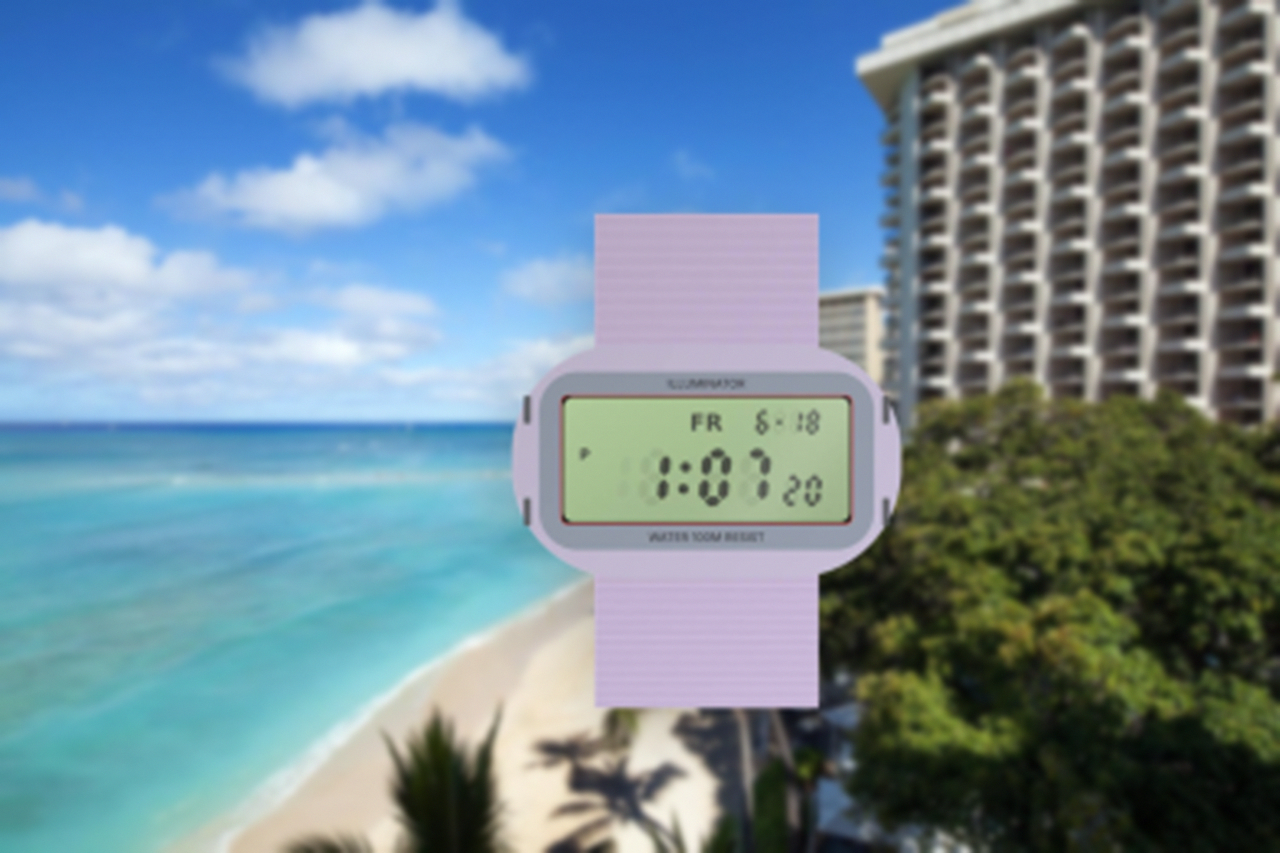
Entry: 1:07:20
